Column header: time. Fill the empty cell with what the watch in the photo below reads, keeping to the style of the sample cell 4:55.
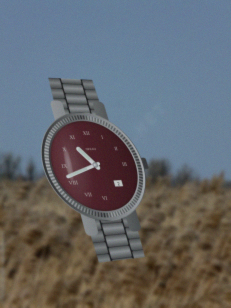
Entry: 10:42
